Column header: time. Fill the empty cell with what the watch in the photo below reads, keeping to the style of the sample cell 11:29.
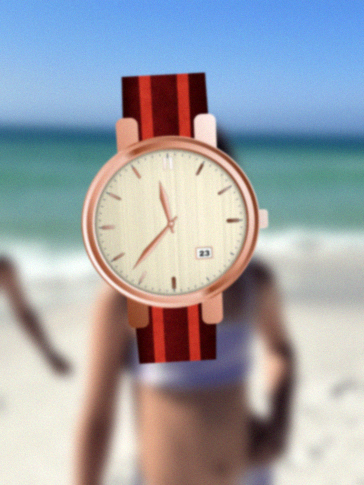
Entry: 11:37
